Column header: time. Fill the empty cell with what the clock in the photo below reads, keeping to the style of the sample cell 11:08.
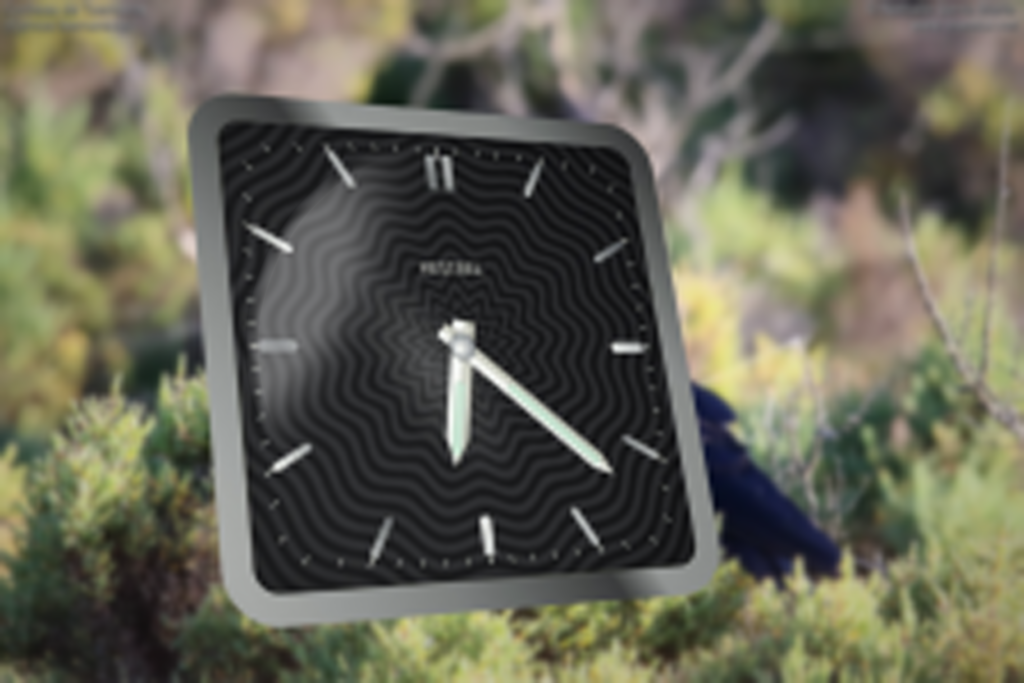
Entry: 6:22
